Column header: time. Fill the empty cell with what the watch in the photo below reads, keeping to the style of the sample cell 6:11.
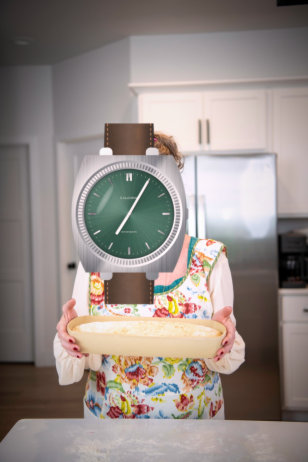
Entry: 7:05
